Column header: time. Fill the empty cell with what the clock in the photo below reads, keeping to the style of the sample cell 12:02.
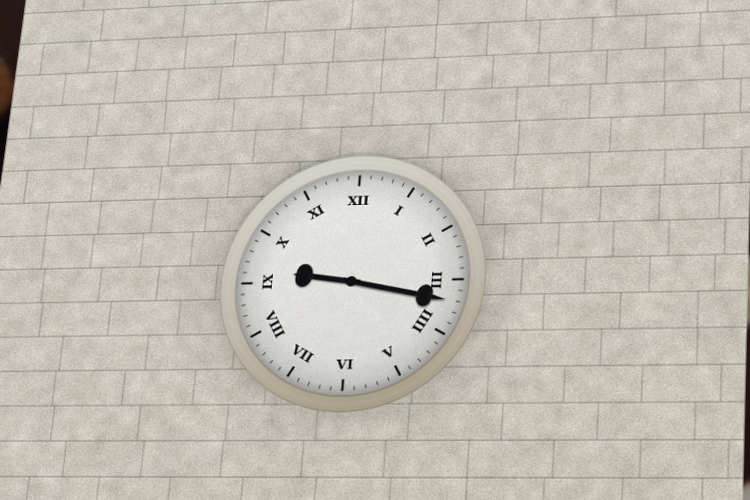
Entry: 9:17
